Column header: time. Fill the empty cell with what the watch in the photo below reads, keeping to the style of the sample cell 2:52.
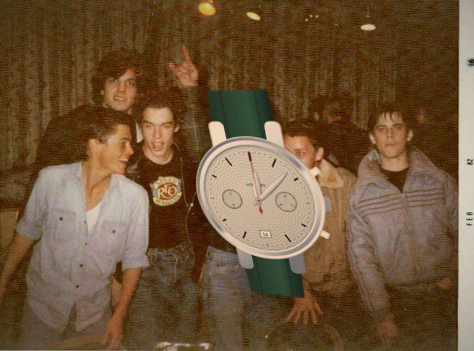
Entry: 12:08
